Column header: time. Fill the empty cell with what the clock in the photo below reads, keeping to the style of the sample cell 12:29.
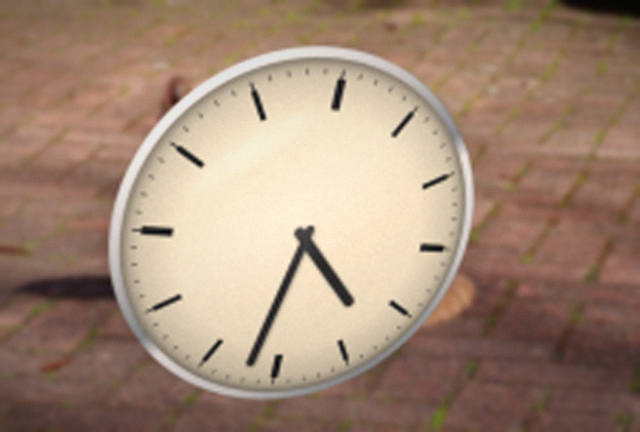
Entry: 4:32
